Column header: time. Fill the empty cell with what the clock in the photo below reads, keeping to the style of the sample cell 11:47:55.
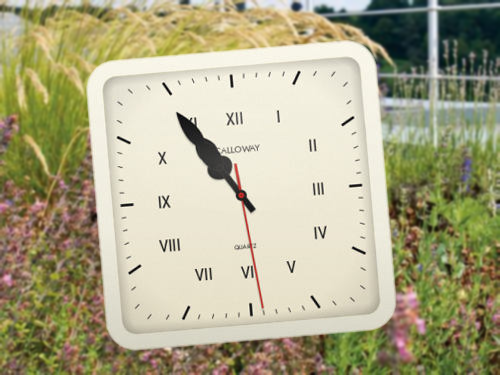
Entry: 10:54:29
